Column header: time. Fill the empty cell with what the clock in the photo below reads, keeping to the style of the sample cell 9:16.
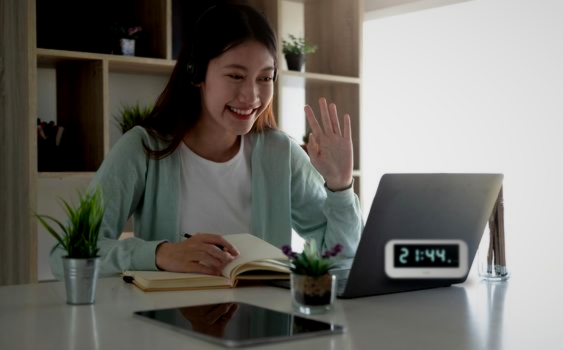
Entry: 21:44
